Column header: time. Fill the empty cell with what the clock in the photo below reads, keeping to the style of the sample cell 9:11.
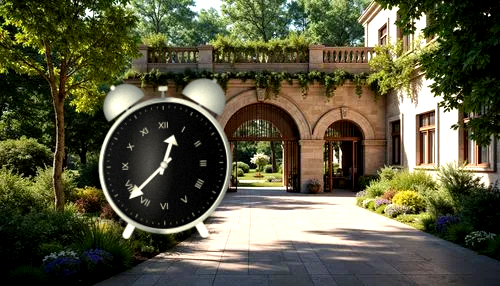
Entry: 12:38
